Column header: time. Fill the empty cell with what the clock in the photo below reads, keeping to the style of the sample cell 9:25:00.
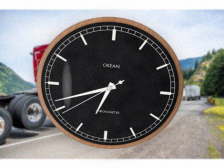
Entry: 6:41:39
